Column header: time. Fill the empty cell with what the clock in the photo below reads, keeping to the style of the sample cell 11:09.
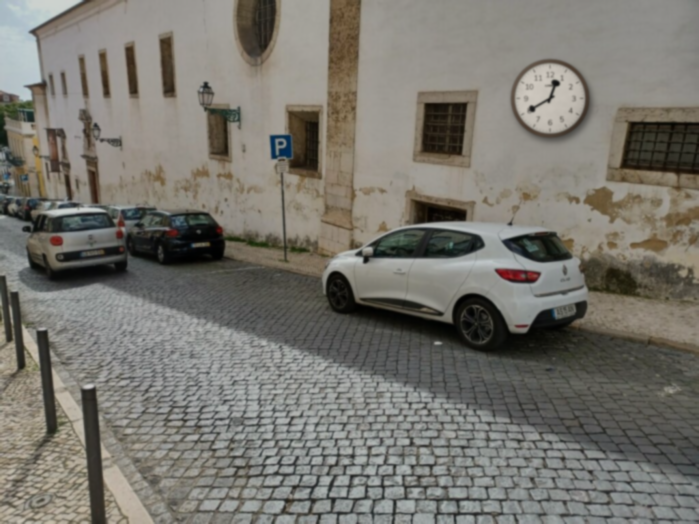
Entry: 12:40
